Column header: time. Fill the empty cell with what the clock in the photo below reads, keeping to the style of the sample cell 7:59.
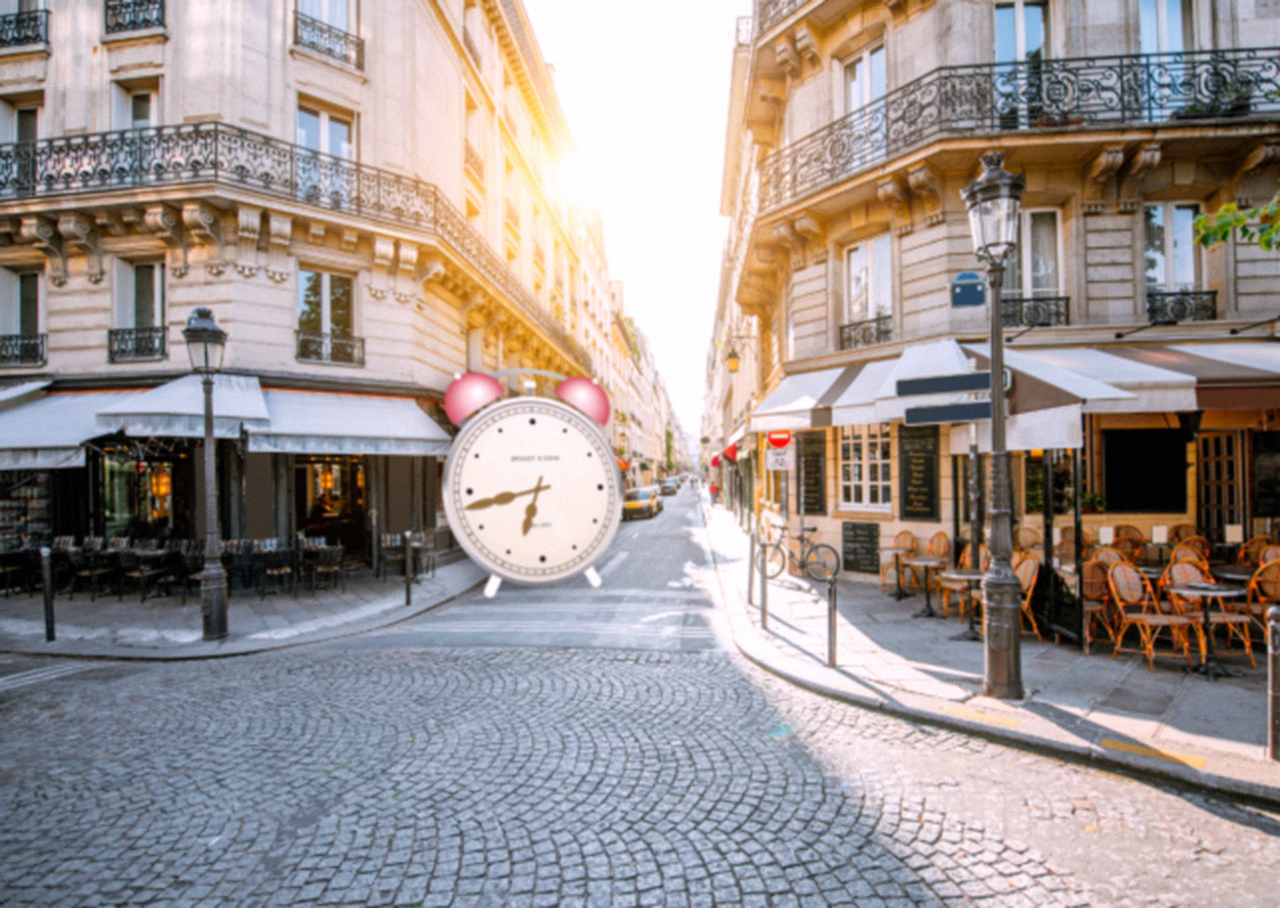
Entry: 6:43
